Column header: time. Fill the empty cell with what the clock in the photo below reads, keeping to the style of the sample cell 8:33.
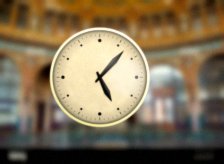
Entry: 5:07
